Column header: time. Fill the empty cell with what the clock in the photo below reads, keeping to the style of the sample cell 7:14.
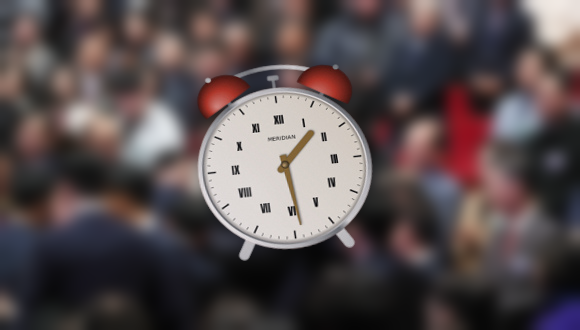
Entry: 1:29
